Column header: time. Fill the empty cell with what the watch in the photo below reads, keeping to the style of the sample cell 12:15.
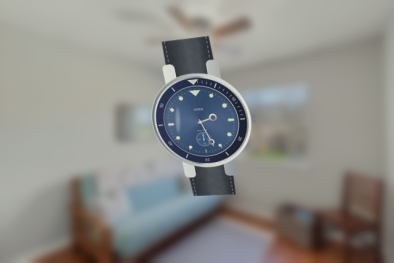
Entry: 2:27
